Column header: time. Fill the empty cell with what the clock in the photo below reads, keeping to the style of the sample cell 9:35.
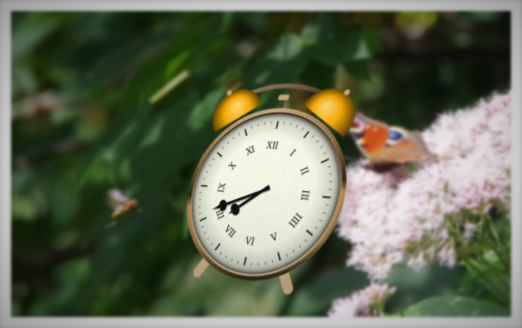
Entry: 7:41
